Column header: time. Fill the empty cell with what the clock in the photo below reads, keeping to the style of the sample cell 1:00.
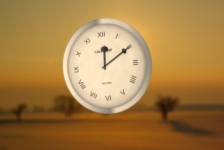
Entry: 12:10
